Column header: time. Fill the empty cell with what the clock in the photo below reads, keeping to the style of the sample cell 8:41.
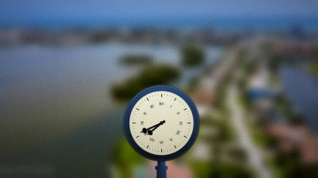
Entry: 7:41
